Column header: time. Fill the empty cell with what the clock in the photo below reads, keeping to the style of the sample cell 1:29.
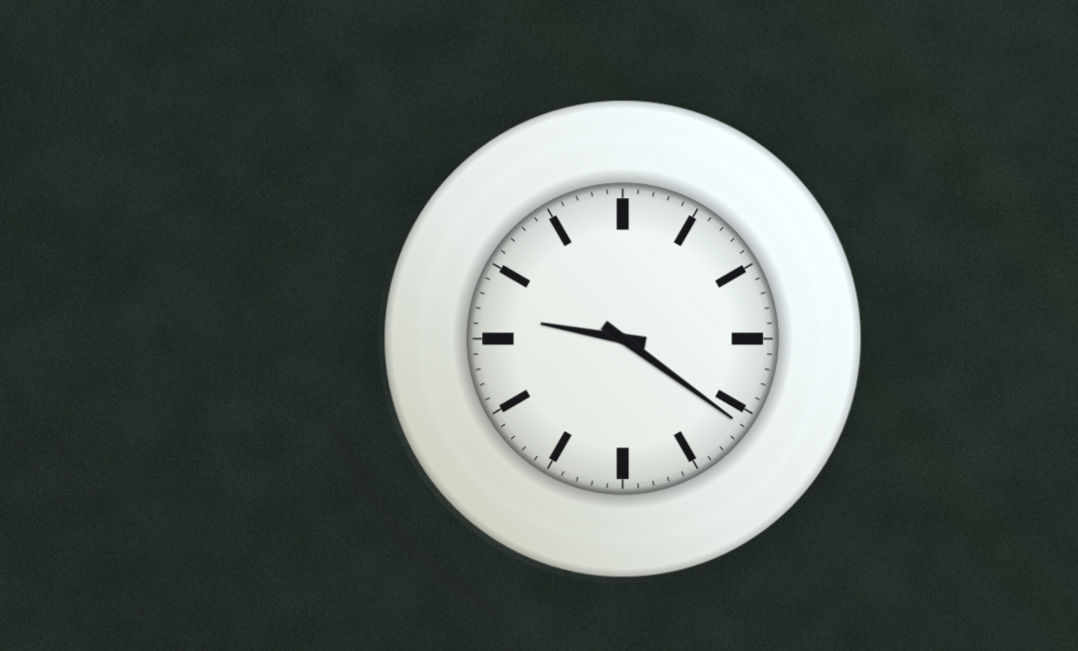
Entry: 9:21
